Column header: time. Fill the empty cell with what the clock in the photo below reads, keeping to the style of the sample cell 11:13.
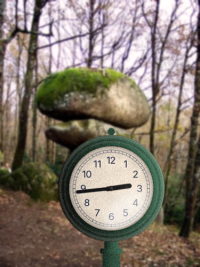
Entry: 2:44
